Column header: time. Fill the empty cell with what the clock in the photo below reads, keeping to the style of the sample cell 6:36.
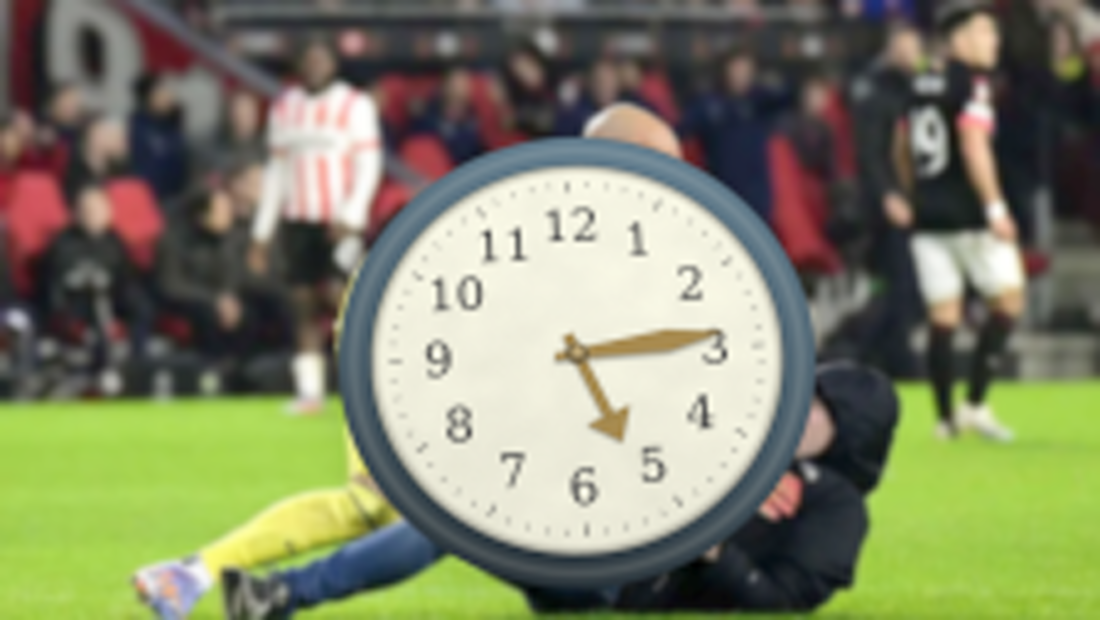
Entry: 5:14
